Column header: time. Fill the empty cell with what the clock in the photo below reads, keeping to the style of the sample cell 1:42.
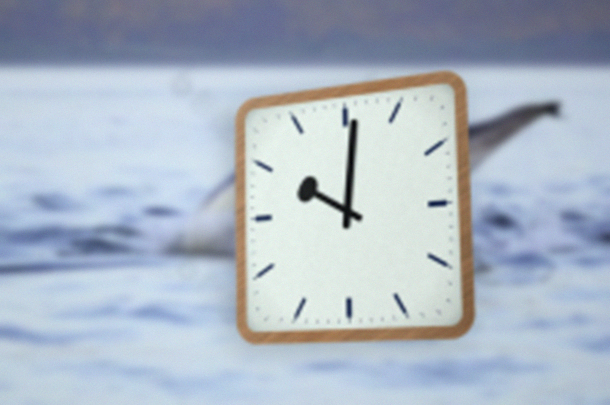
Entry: 10:01
